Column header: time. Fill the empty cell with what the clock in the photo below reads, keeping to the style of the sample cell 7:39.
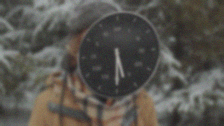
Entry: 5:30
